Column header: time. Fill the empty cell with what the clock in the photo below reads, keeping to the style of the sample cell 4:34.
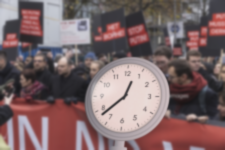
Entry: 12:38
